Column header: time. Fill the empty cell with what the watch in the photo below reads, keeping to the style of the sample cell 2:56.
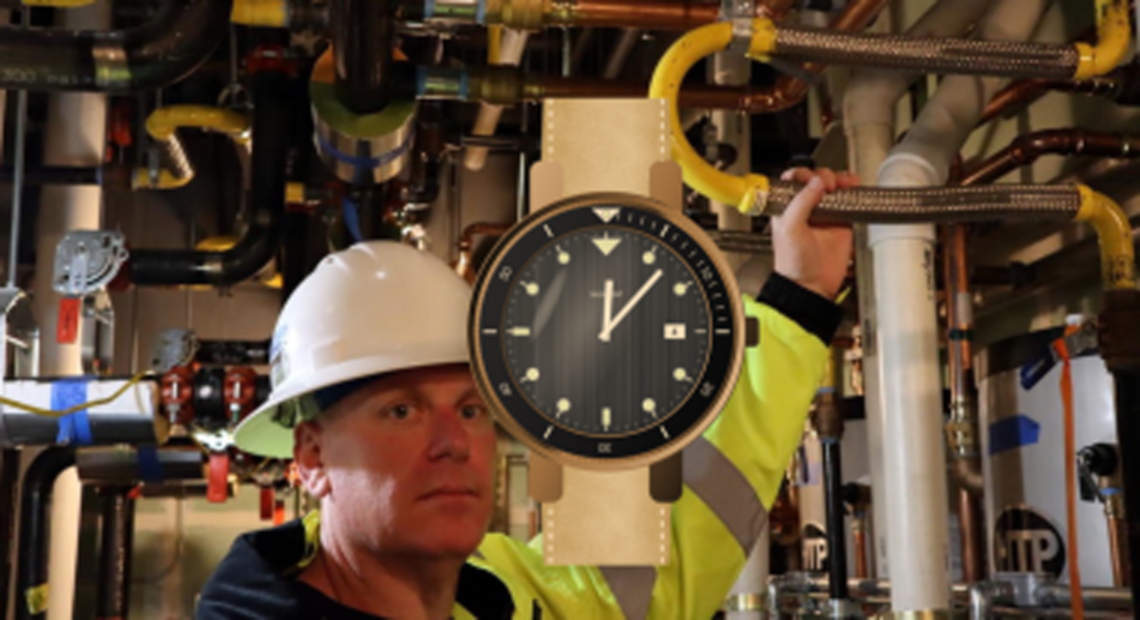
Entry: 12:07
